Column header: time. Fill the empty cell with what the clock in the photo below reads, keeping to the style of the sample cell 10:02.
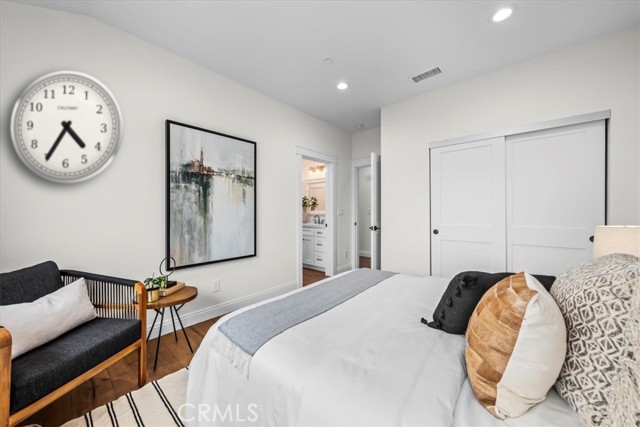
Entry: 4:35
